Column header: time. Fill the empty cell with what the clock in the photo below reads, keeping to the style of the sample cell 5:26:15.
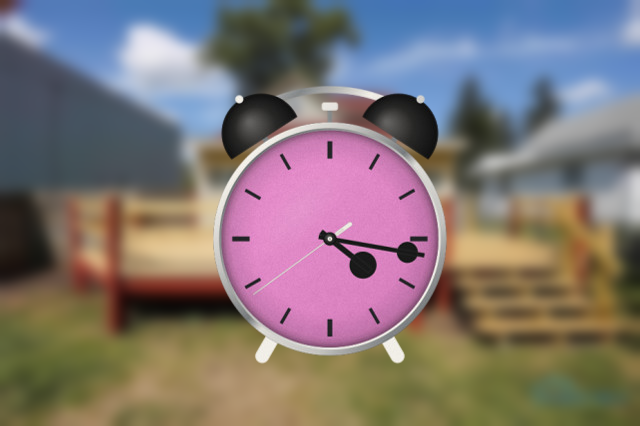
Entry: 4:16:39
